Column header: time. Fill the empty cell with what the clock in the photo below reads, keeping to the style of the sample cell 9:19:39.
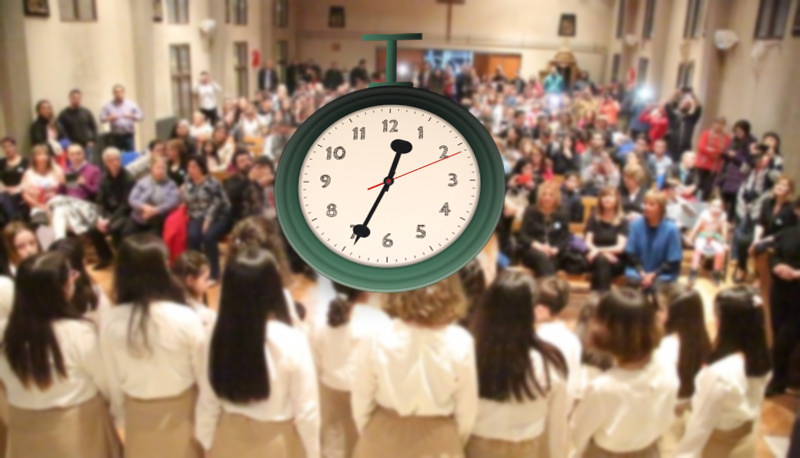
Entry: 12:34:11
